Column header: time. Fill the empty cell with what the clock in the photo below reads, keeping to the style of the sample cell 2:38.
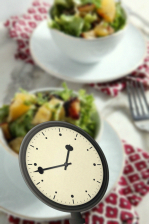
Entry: 12:43
